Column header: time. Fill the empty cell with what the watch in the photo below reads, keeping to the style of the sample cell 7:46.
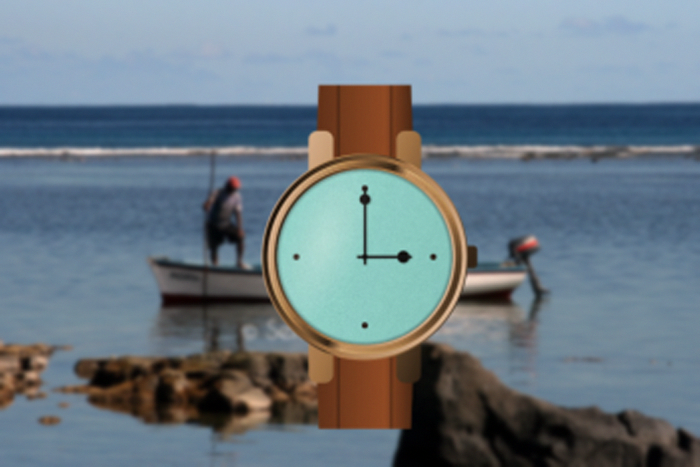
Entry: 3:00
